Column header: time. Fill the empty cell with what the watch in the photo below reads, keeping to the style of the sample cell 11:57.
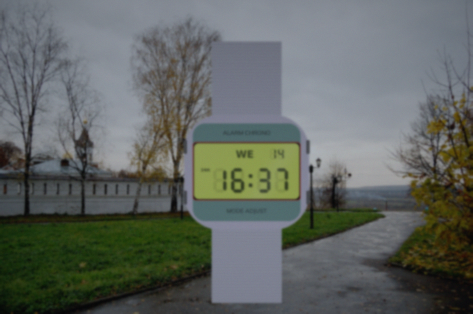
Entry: 16:37
